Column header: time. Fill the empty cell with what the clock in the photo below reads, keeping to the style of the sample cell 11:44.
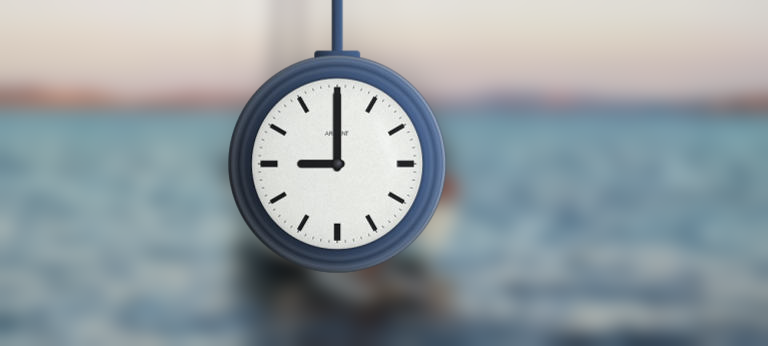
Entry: 9:00
